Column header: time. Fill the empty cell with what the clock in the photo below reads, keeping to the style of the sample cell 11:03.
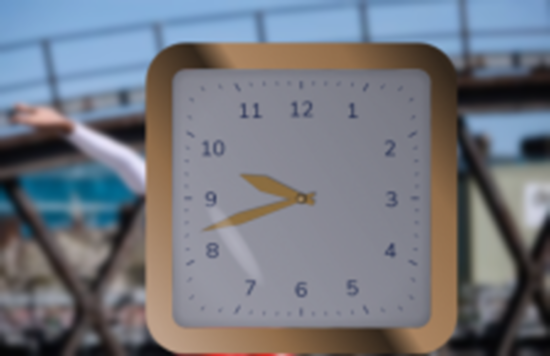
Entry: 9:42
